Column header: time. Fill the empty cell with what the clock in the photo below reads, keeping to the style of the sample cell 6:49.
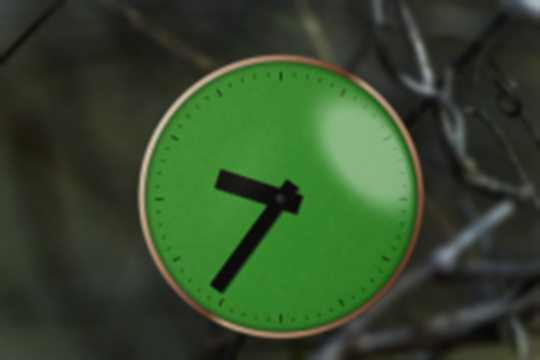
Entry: 9:36
